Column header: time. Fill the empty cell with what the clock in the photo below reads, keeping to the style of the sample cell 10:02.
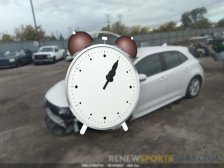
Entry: 1:05
